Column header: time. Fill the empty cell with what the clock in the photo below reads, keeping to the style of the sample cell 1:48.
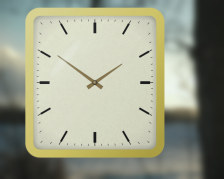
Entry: 1:51
